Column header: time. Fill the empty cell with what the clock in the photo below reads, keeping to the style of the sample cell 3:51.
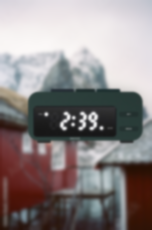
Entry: 2:39
